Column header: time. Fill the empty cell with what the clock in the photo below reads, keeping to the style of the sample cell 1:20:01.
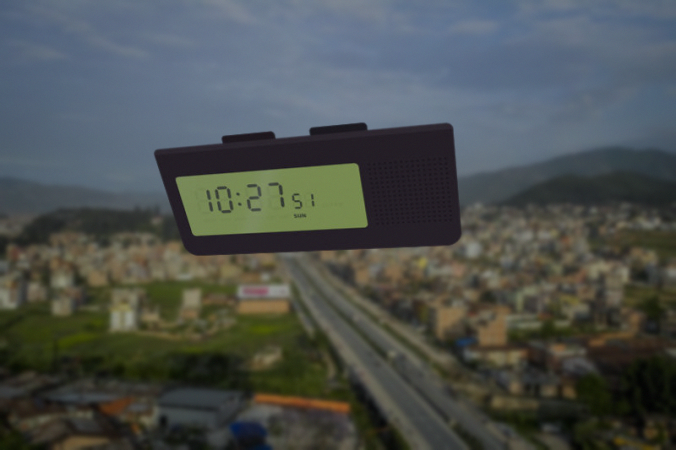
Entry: 10:27:51
